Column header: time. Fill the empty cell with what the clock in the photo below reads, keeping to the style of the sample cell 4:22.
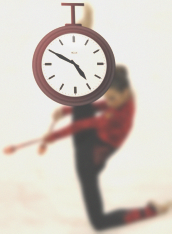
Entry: 4:50
